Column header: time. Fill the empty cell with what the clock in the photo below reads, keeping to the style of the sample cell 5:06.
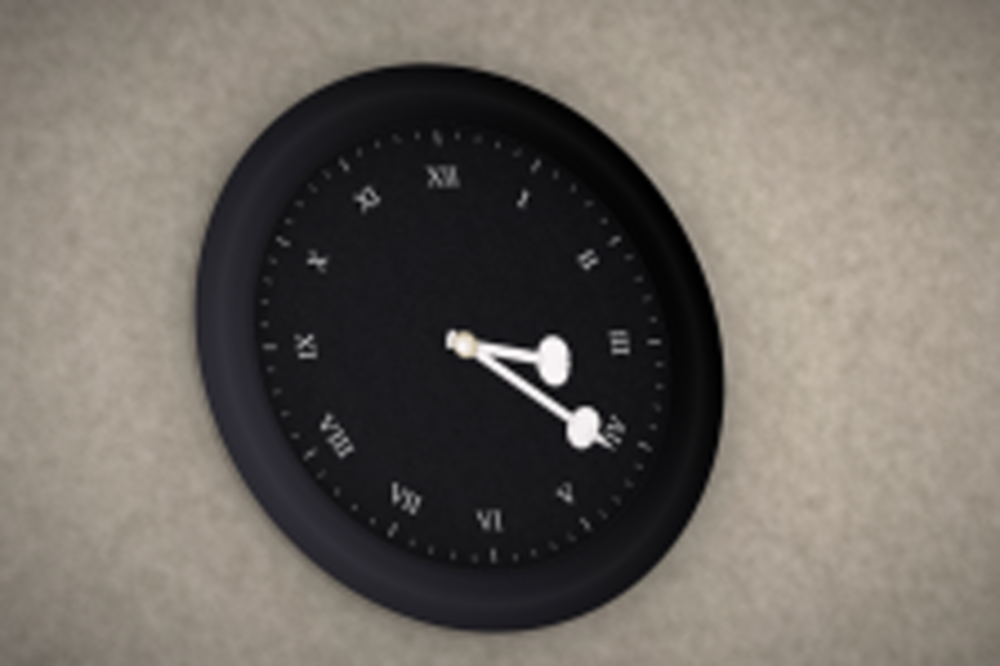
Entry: 3:21
